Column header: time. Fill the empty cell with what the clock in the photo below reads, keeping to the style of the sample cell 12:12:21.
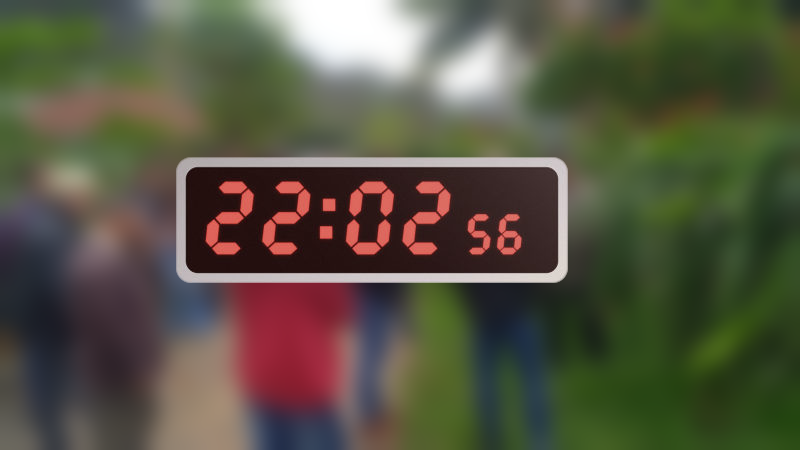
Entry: 22:02:56
